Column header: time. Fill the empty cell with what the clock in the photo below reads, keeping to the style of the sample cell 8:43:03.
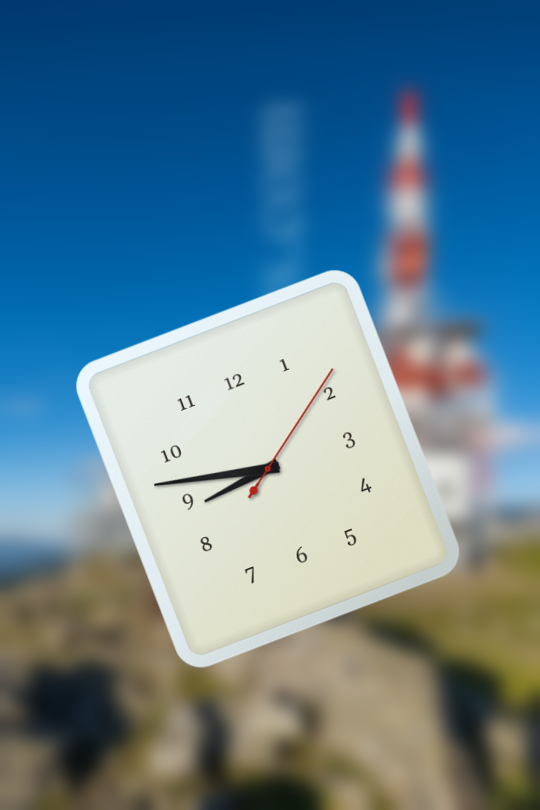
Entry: 8:47:09
